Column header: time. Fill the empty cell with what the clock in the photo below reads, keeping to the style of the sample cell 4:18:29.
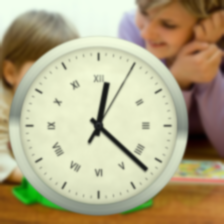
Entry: 12:22:05
